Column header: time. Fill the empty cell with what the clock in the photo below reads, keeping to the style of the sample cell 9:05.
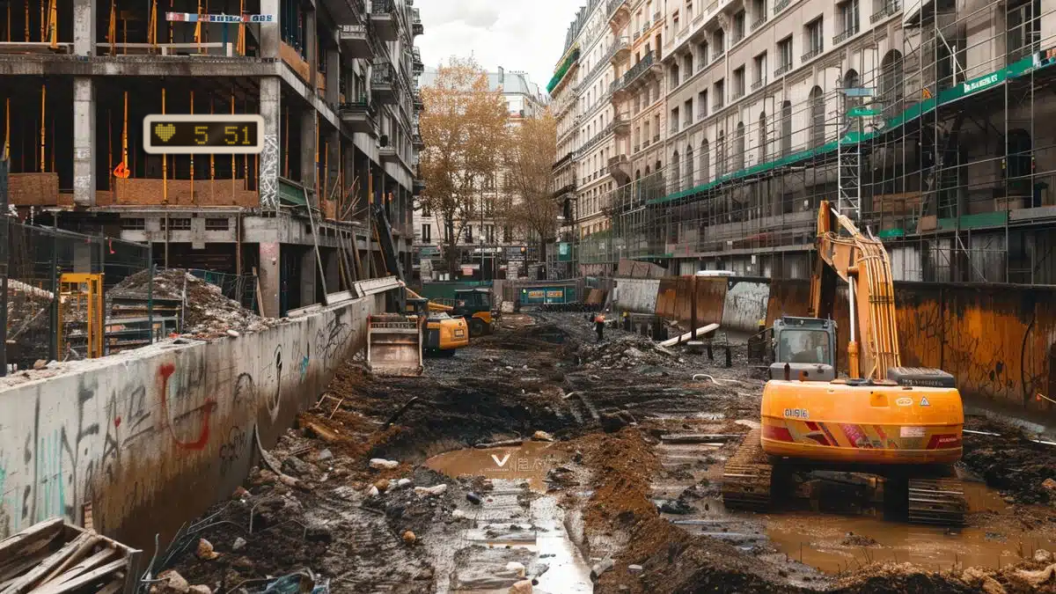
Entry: 5:51
